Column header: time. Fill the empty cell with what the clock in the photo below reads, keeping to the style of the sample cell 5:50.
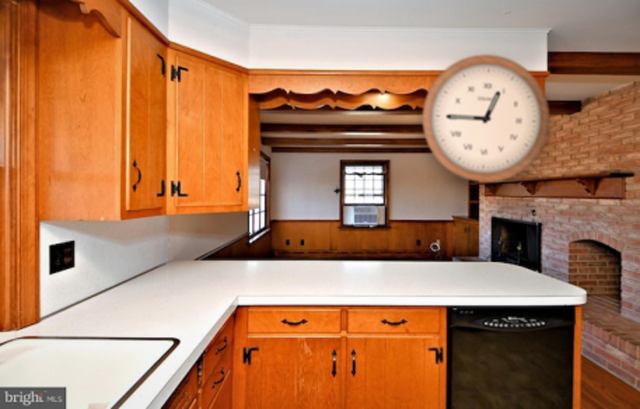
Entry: 12:45
